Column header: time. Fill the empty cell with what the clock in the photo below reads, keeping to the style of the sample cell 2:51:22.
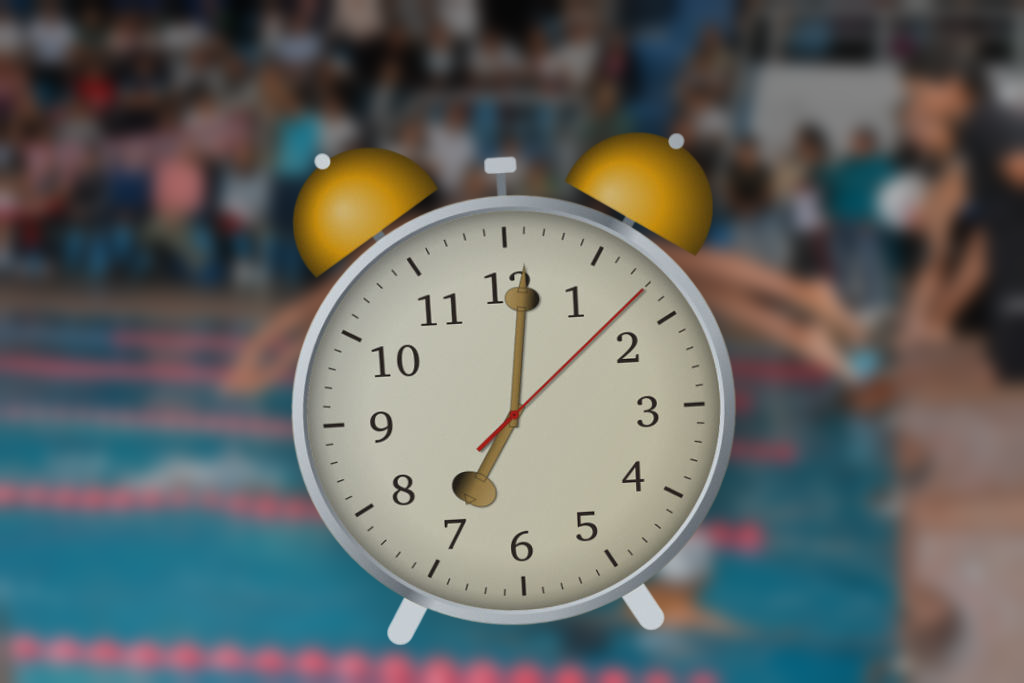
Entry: 7:01:08
